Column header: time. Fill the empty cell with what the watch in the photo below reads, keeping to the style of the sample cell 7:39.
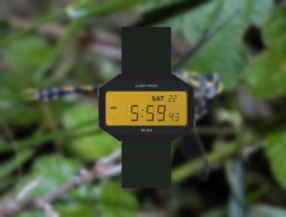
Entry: 5:59
